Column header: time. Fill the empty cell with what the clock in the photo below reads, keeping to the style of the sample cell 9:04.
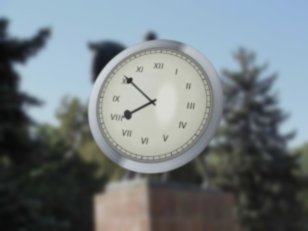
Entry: 7:51
